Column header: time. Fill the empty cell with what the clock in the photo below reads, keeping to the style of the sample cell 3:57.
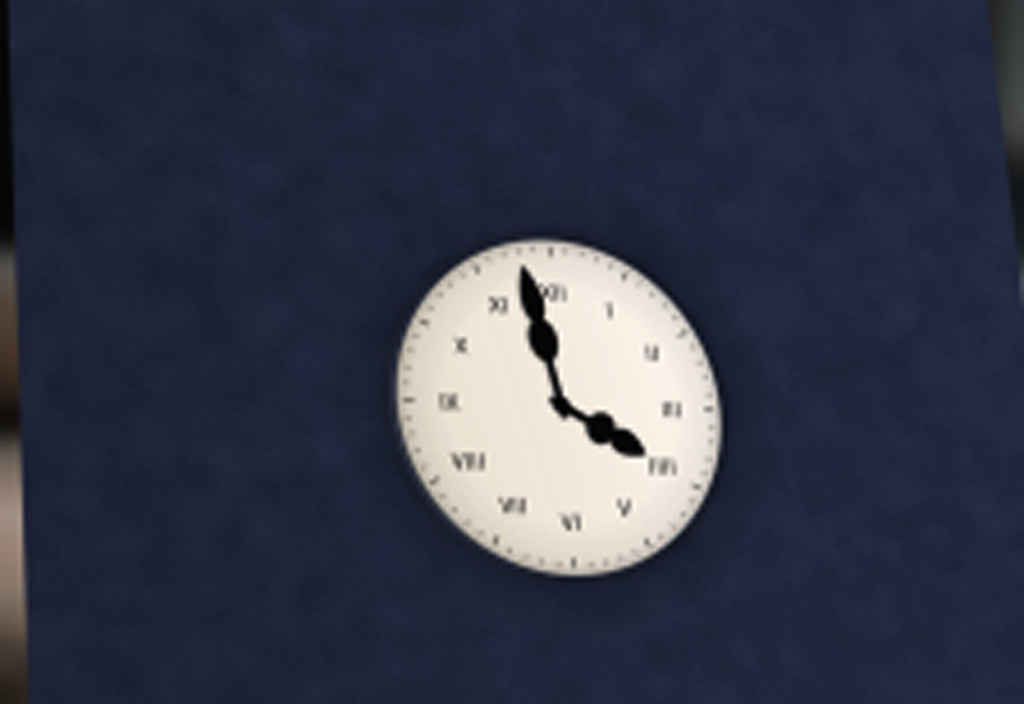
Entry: 3:58
